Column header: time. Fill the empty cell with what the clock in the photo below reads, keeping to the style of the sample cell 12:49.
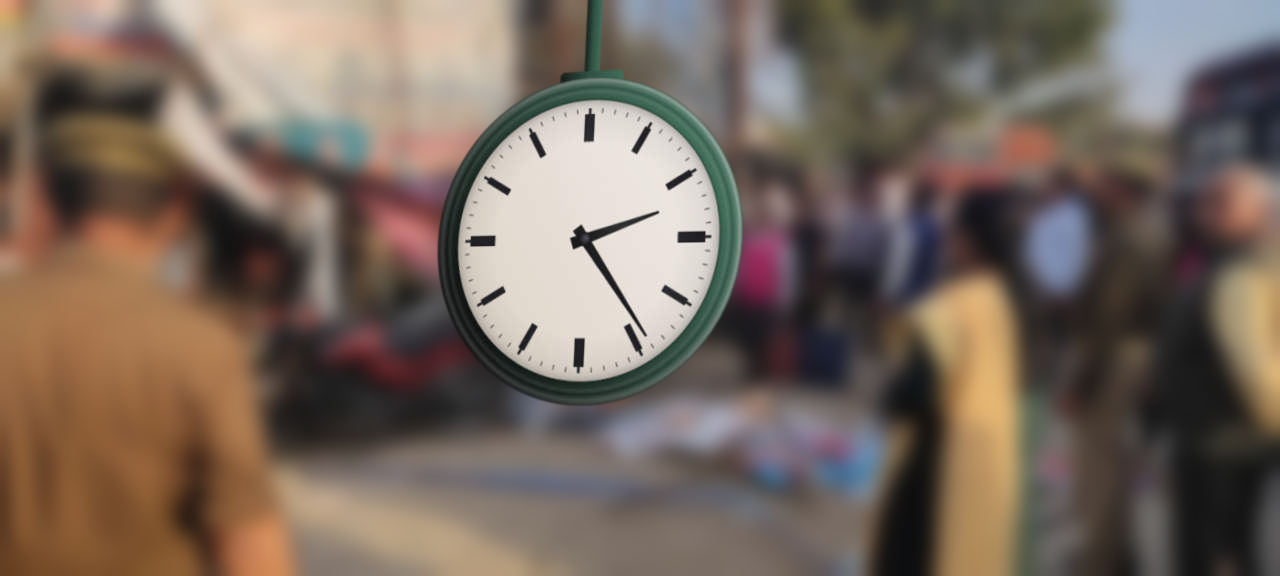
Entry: 2:24
